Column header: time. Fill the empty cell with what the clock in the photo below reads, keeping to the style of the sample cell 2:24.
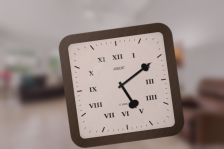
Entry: 5:10
